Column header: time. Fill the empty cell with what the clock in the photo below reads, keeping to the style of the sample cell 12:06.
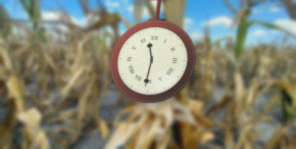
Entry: 11:31
